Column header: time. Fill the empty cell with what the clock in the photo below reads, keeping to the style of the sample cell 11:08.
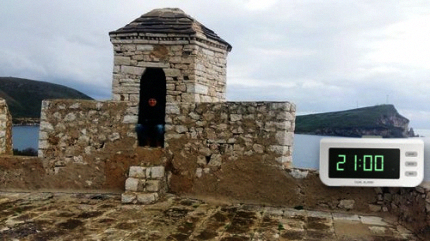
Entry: 21:00
